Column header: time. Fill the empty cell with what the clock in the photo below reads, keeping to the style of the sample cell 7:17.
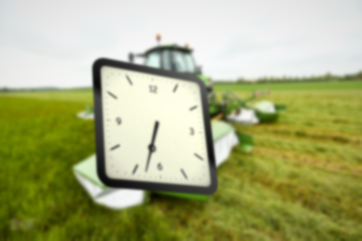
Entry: 6:33
